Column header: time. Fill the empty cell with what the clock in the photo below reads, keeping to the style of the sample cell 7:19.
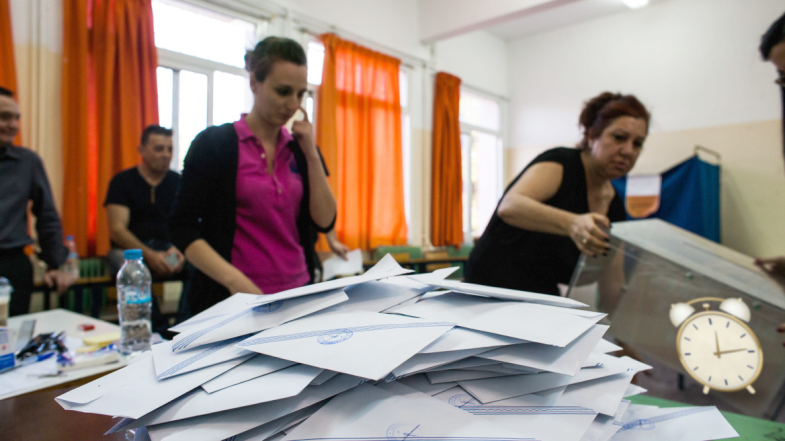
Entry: 12:14
